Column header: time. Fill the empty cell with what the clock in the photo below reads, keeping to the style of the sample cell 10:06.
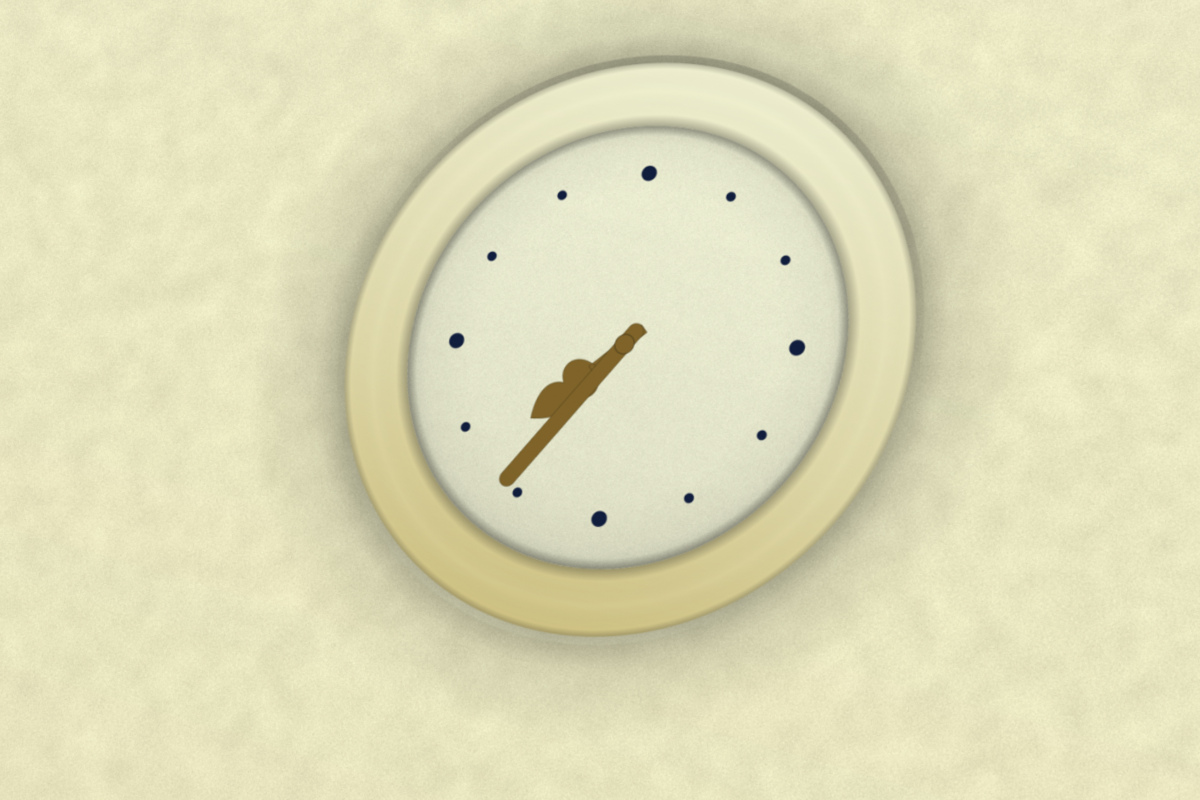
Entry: 7:36
